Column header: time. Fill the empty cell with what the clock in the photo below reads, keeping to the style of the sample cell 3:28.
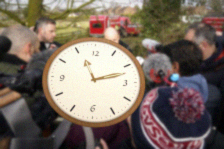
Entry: 11:12
